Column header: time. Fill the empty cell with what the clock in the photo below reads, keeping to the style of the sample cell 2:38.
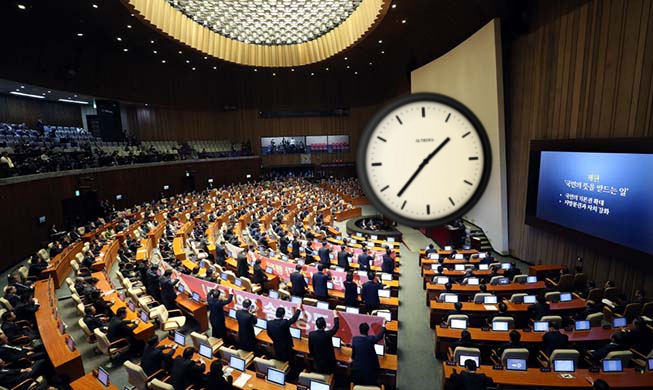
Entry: 1:37
